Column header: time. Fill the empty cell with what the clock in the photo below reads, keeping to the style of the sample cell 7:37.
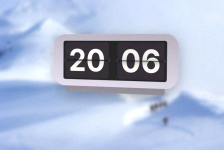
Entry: 20:06
